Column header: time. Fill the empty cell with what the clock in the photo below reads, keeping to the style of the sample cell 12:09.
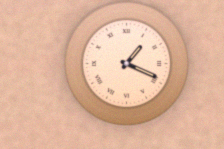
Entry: 1:19
